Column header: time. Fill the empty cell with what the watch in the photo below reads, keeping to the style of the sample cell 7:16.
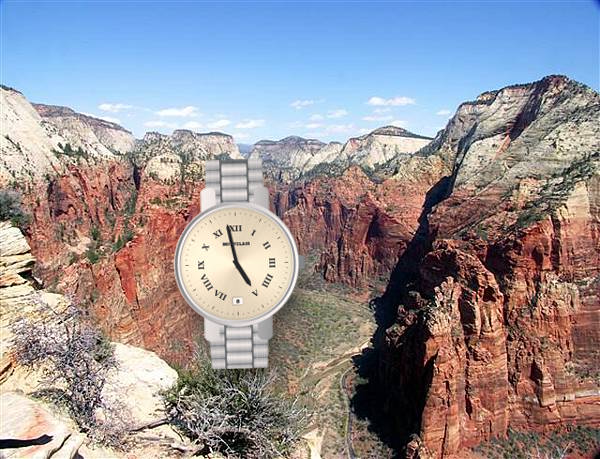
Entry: 4:58
